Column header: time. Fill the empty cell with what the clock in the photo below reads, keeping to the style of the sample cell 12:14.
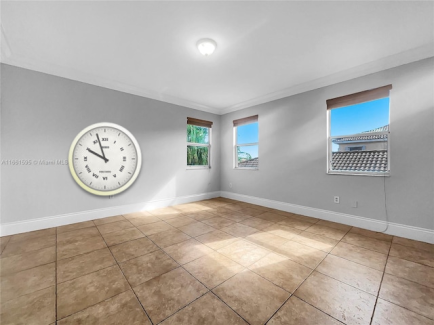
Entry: 9:57
